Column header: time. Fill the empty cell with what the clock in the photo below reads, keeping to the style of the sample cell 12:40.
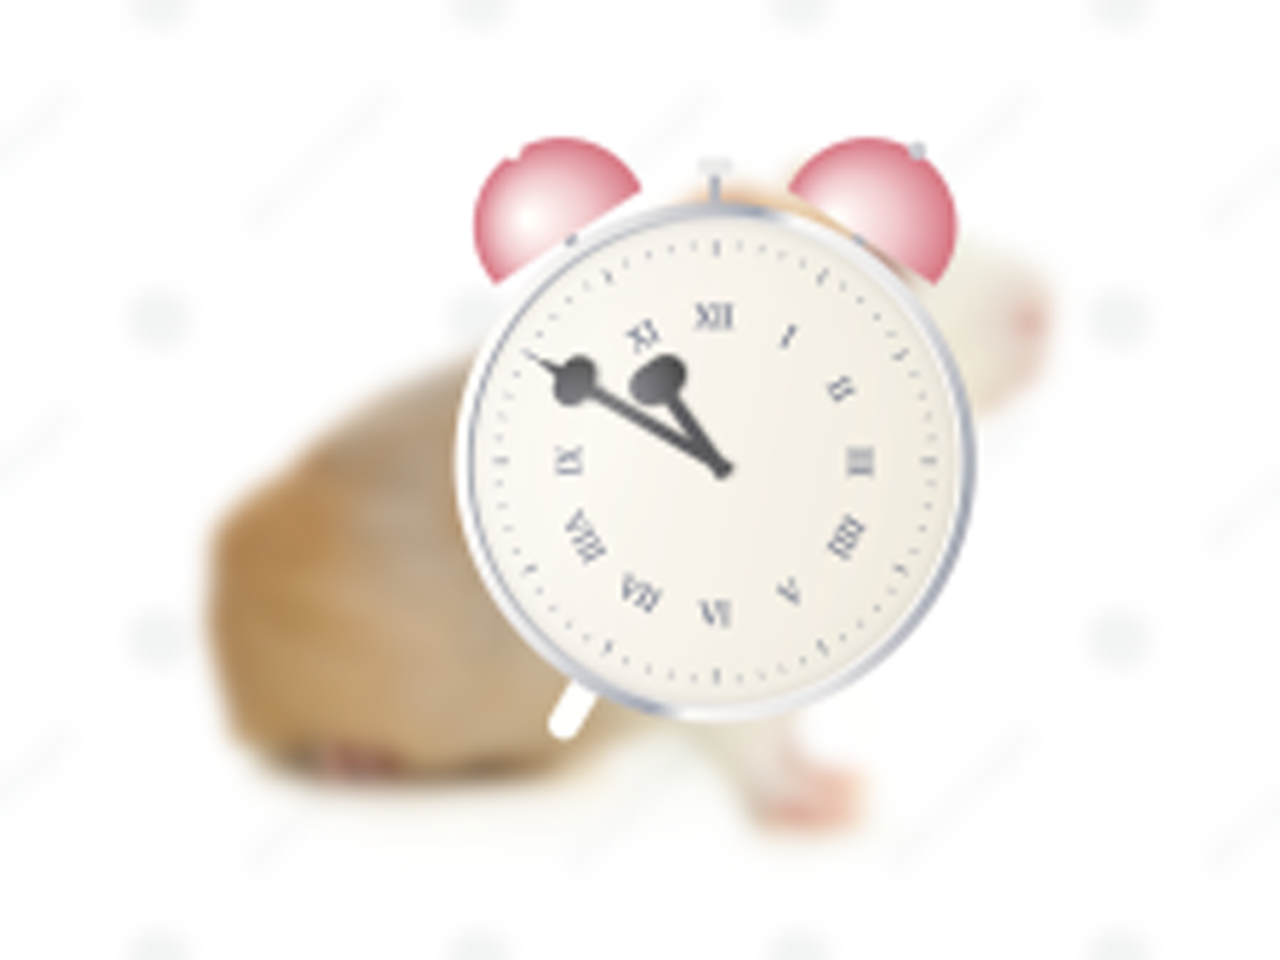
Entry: 10:50
